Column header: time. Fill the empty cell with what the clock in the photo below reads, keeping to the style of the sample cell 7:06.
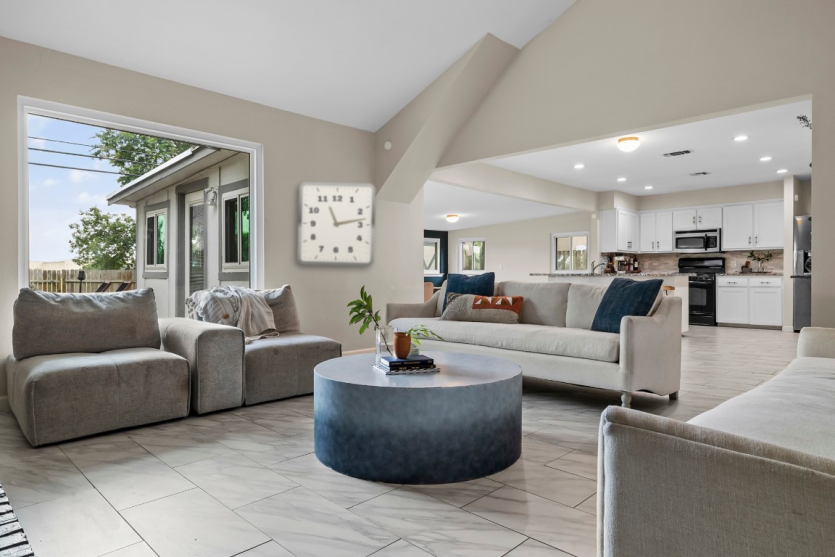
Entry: 11:13
